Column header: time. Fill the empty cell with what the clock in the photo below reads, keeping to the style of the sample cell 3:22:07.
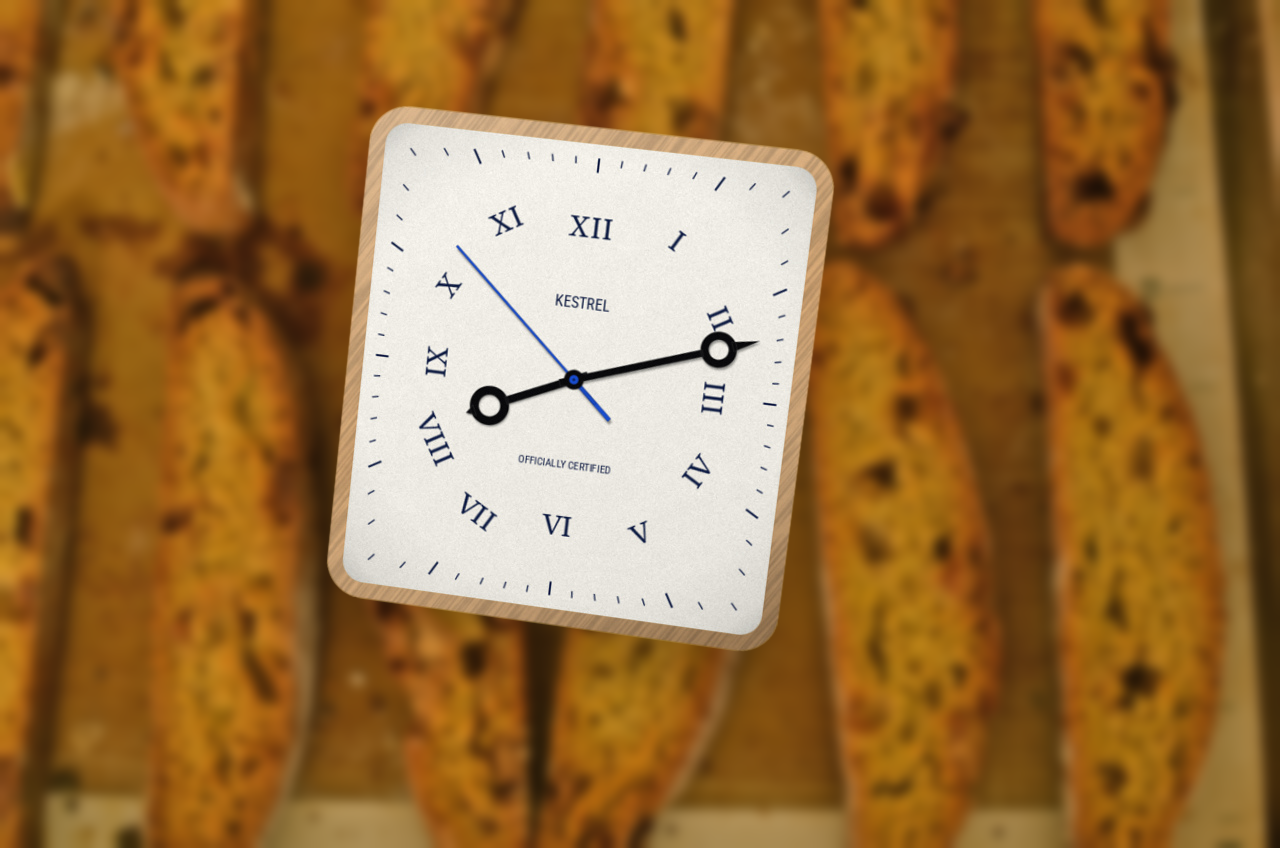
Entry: 8:11:52
